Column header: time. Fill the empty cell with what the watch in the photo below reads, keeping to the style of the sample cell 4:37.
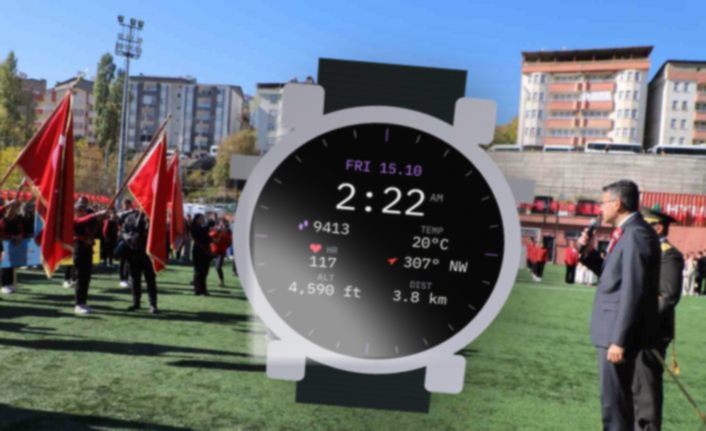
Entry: 2:22
